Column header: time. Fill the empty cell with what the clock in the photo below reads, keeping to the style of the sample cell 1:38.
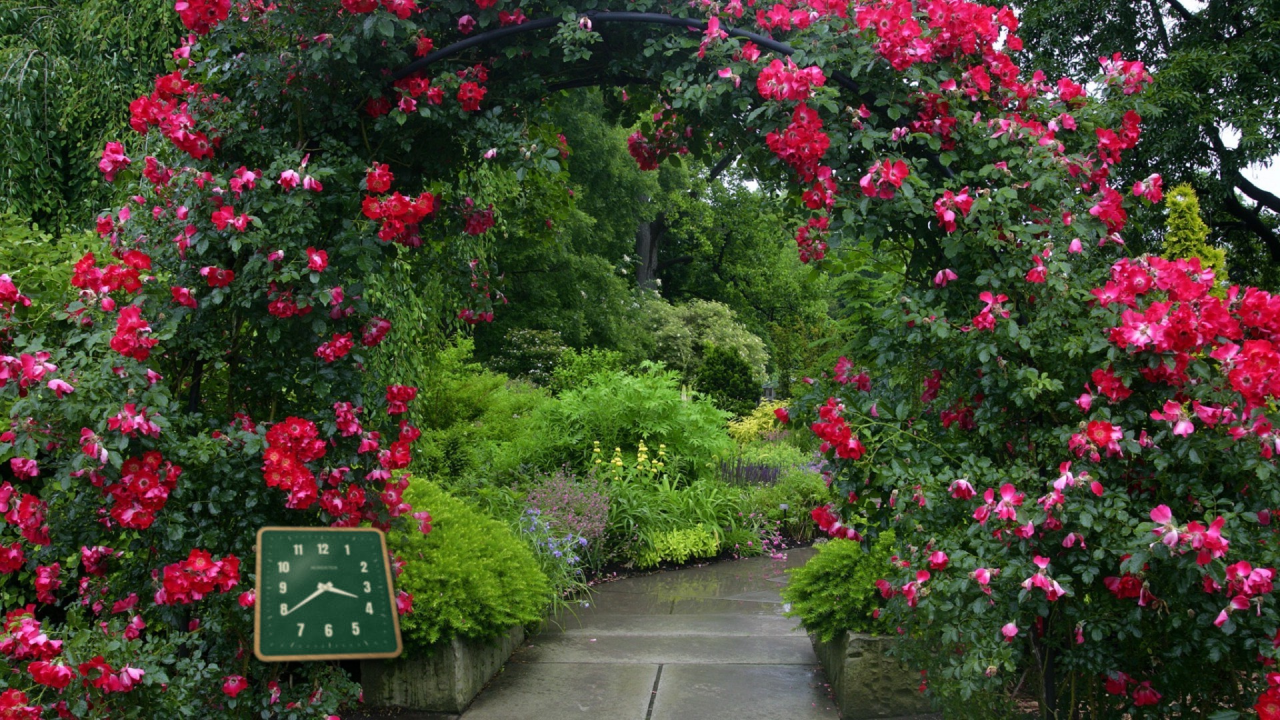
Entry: 3:39
